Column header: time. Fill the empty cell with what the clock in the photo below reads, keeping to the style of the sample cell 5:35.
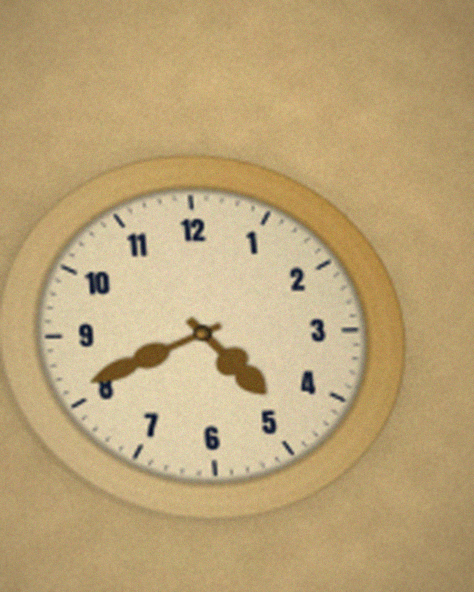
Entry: 4:41
